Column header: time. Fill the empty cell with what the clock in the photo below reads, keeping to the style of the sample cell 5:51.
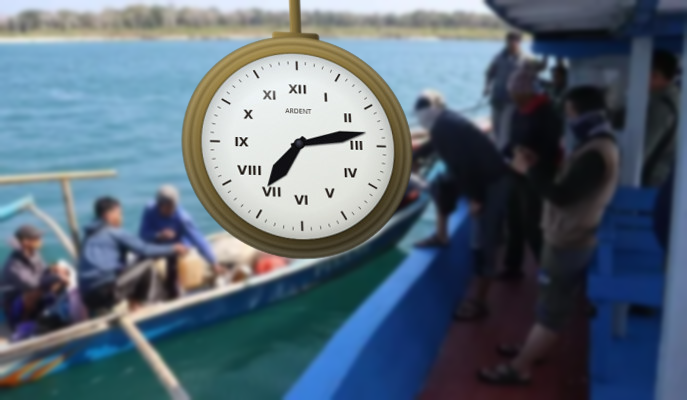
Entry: 7:13
